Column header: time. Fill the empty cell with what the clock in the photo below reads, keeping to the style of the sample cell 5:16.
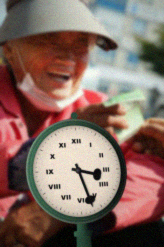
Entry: 3:27
